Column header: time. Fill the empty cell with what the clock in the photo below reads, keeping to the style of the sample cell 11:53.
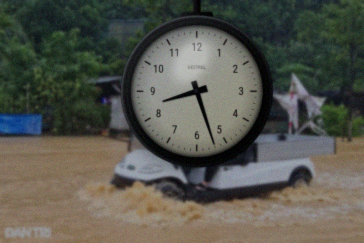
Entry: 8:27
